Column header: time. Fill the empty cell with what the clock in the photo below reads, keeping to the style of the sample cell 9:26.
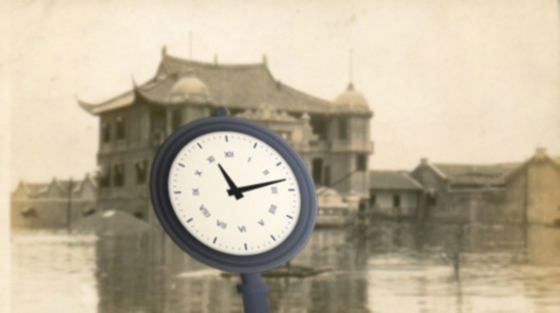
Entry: 11:13
